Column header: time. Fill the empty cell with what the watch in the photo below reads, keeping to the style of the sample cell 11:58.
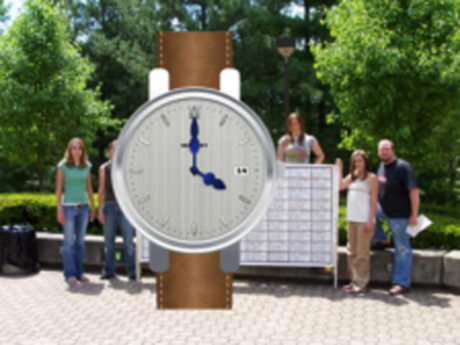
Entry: 4:00
